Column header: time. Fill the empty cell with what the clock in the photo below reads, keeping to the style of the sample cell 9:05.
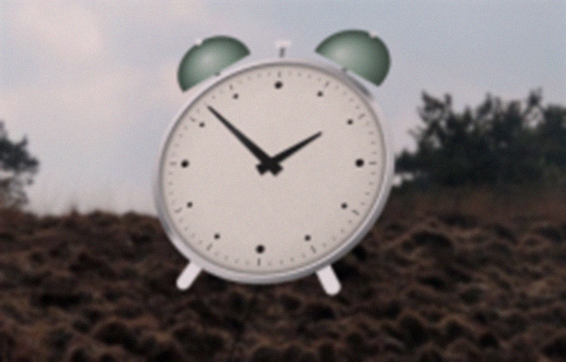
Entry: 1:52
